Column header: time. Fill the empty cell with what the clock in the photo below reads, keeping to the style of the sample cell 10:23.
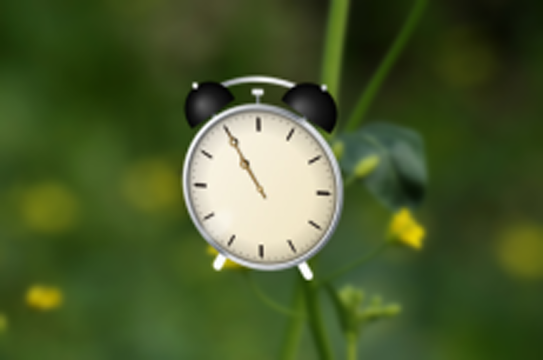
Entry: 10:55
